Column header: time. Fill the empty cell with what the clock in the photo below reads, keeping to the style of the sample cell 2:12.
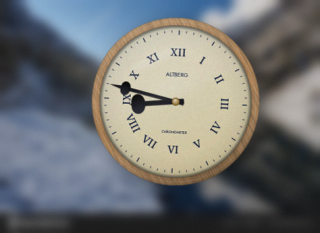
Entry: 8:47
